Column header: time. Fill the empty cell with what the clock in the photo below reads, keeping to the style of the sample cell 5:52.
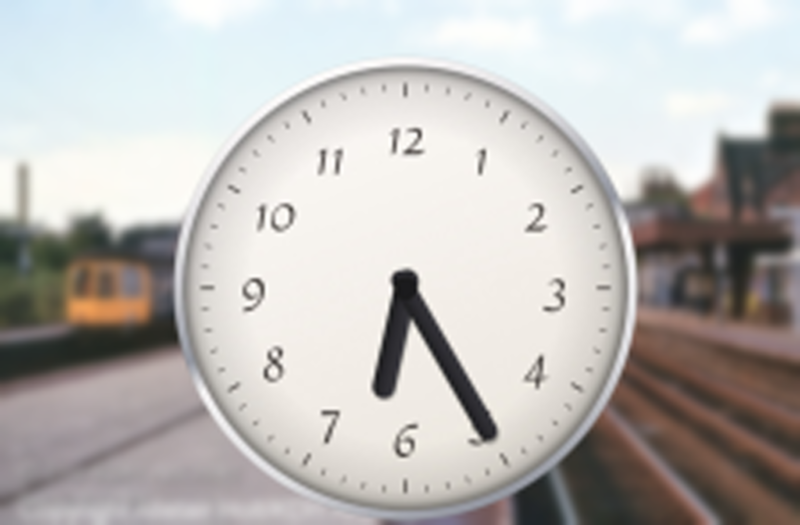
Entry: 6:25
